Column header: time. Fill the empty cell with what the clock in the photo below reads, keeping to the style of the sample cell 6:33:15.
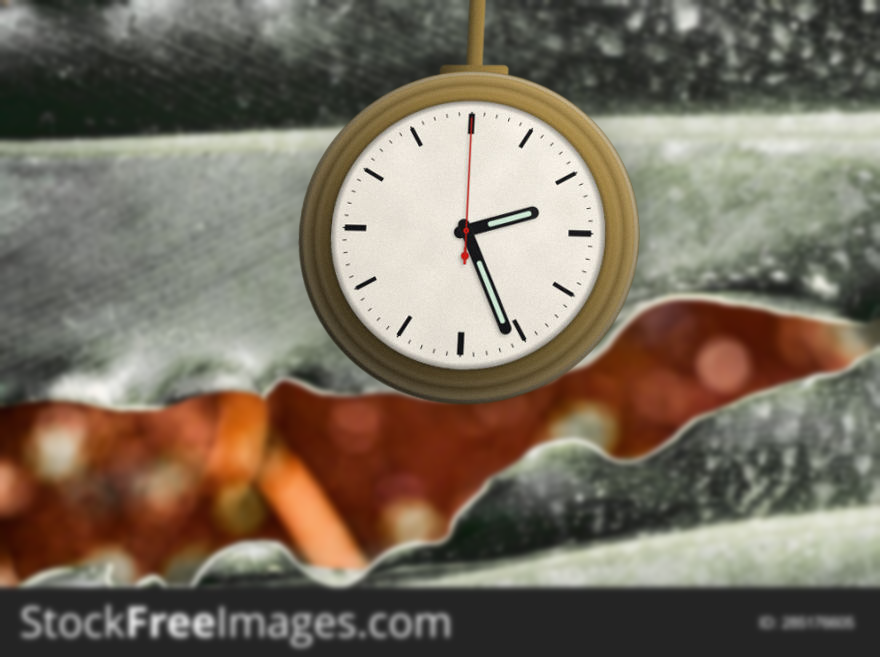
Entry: 2:26:00
